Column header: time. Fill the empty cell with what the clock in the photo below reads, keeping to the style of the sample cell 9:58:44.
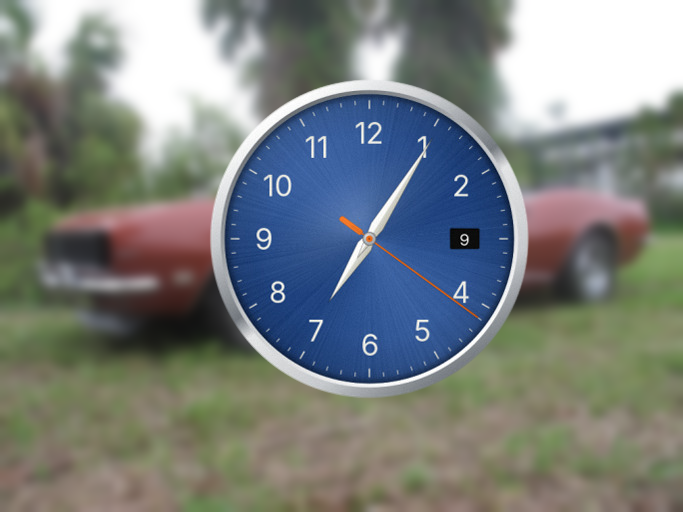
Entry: 7:05:21
